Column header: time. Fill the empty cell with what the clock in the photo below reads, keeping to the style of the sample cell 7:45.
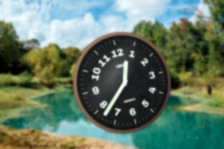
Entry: 12:38
